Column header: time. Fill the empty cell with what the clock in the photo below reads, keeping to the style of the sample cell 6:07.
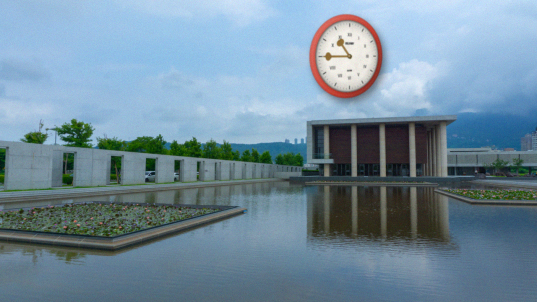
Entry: 10:45
